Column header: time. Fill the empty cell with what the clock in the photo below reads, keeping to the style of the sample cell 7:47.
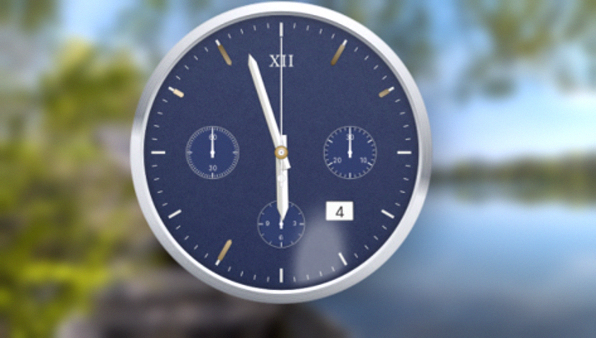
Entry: 5:57
